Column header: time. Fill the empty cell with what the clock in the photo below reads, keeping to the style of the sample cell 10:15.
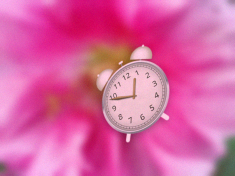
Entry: 12:49
